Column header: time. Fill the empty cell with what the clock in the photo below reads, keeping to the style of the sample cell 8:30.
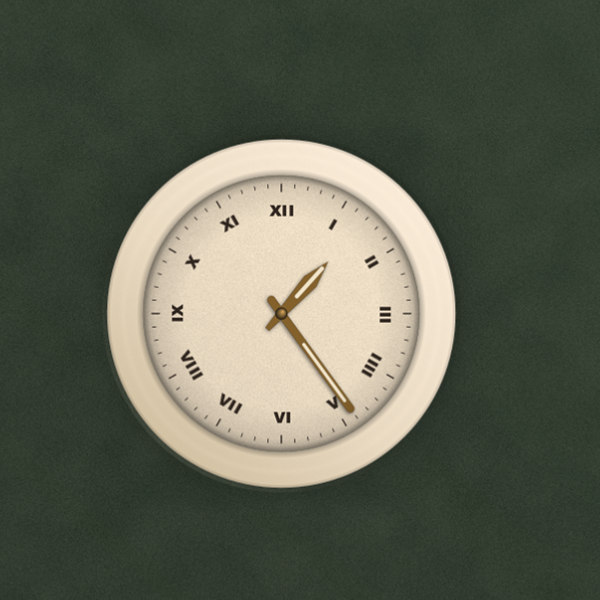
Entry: 1:24
